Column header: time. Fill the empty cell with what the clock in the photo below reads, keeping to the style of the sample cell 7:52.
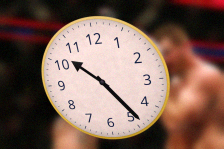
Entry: 10:24
